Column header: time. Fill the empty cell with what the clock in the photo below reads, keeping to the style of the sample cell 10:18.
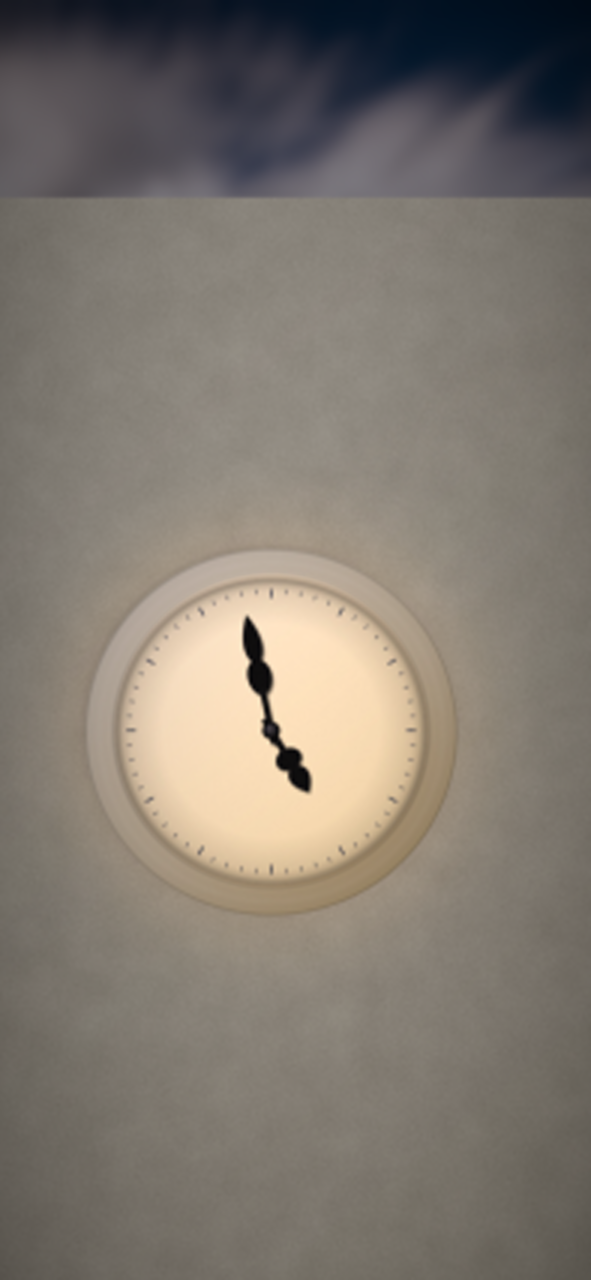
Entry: 4:58
